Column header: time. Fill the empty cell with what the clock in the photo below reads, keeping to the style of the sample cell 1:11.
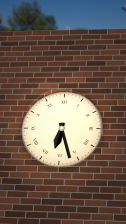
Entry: 6:27
